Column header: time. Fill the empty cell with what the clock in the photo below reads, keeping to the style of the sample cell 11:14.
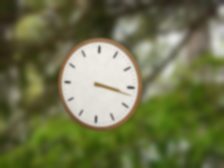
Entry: 3:17
